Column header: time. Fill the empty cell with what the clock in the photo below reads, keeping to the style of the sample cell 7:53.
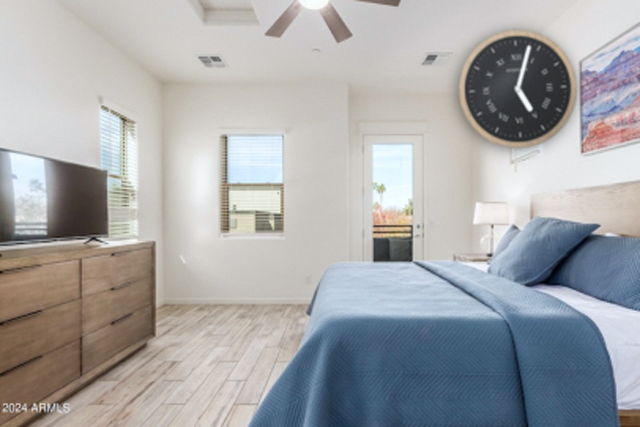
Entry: 5:03
